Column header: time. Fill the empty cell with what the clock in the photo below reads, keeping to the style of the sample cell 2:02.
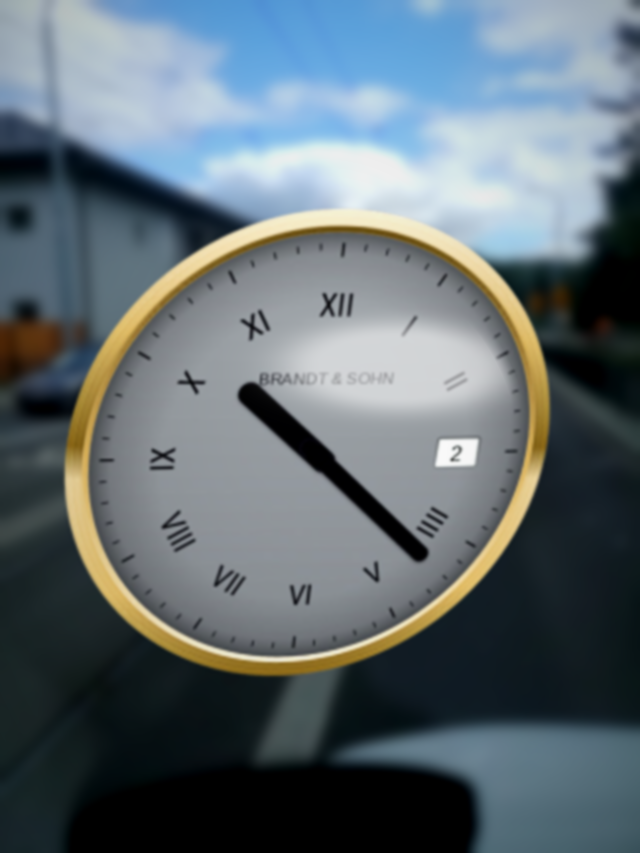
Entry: 10:22
